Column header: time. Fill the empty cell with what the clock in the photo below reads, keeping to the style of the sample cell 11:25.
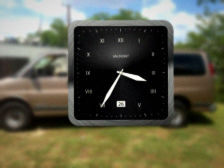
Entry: 3:35
